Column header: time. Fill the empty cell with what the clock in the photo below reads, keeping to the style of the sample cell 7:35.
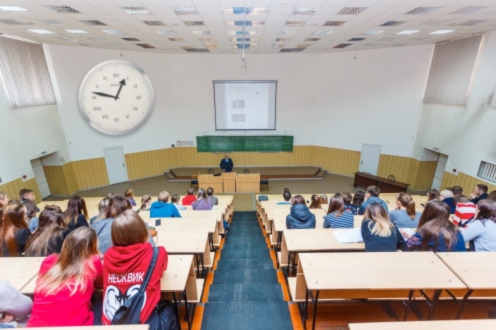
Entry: 12:47
